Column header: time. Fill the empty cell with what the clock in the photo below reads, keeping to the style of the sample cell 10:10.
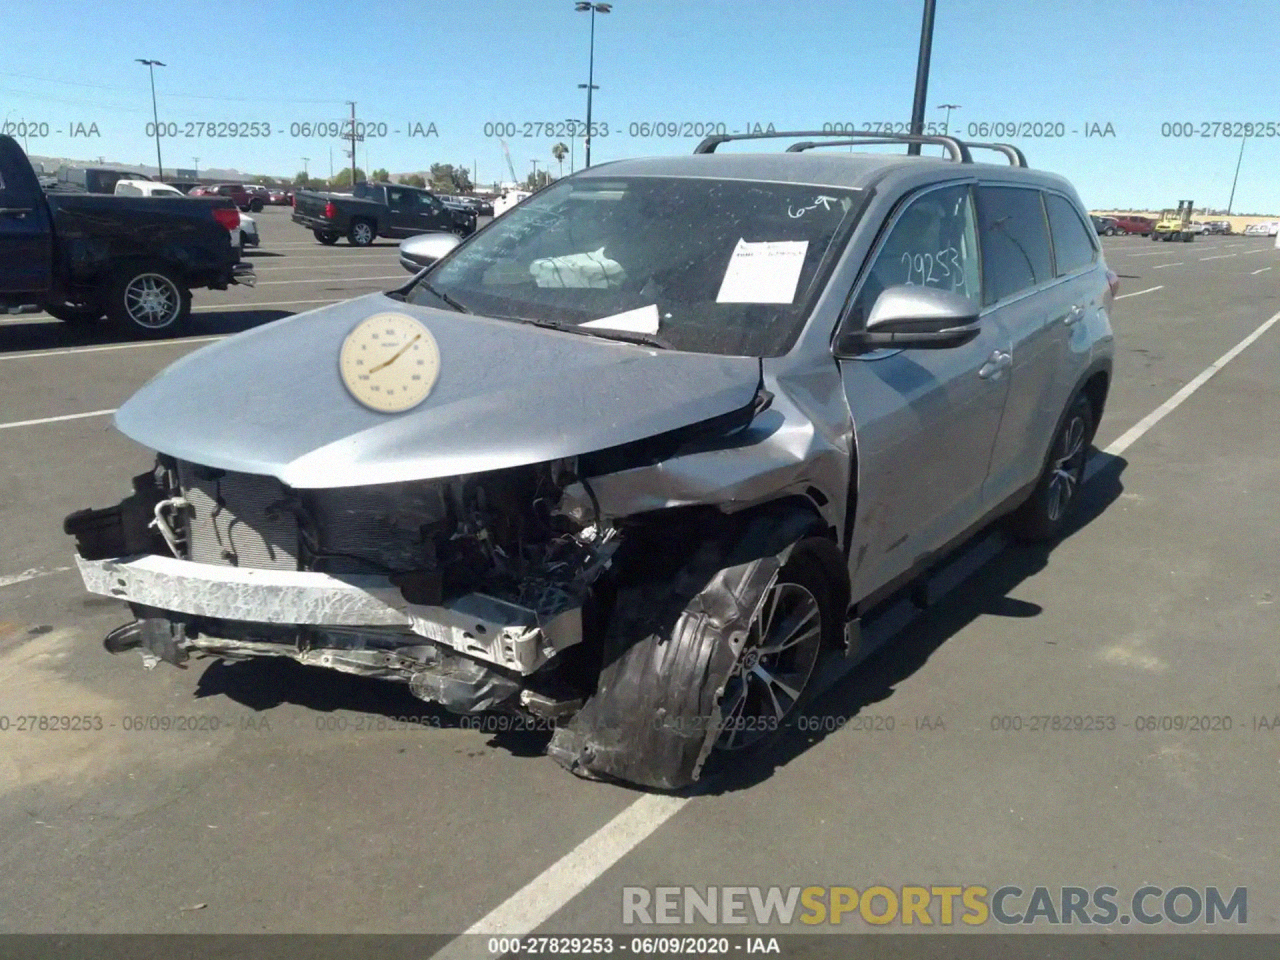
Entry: 8:08
